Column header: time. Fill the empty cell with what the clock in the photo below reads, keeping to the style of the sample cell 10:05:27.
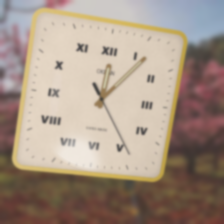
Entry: 12:06:24
